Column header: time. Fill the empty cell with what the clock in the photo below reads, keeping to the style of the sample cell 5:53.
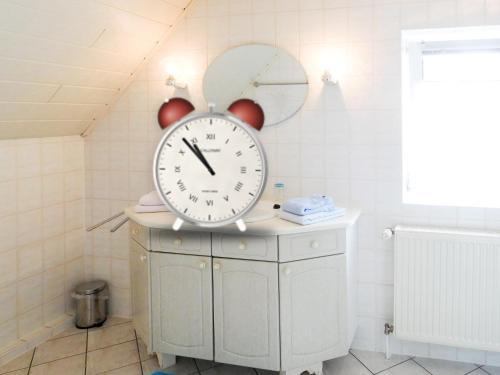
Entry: 10:53
